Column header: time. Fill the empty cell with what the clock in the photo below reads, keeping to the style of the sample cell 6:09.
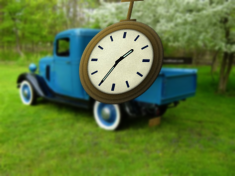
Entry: 1:35
